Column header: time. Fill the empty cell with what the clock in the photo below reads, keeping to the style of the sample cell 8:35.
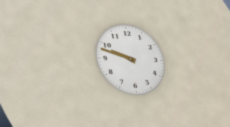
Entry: 9:48
